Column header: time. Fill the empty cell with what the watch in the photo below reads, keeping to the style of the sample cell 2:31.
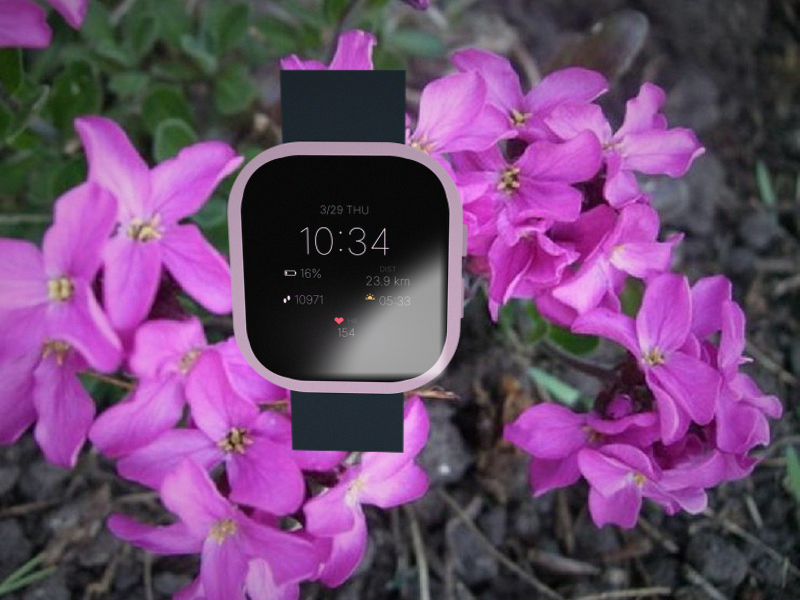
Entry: 10:34
